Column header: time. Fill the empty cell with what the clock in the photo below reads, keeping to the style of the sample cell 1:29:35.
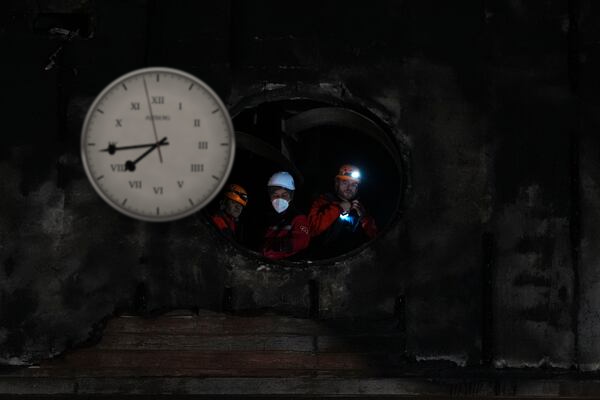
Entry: 7:43:58
